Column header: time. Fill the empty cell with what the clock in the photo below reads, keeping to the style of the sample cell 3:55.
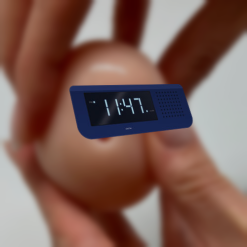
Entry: 11:47
